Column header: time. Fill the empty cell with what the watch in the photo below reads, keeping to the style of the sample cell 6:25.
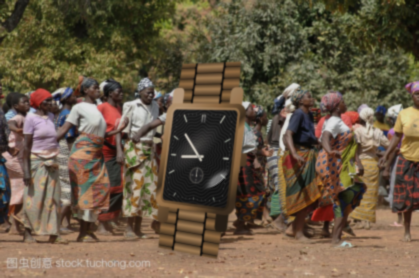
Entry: 8:53
